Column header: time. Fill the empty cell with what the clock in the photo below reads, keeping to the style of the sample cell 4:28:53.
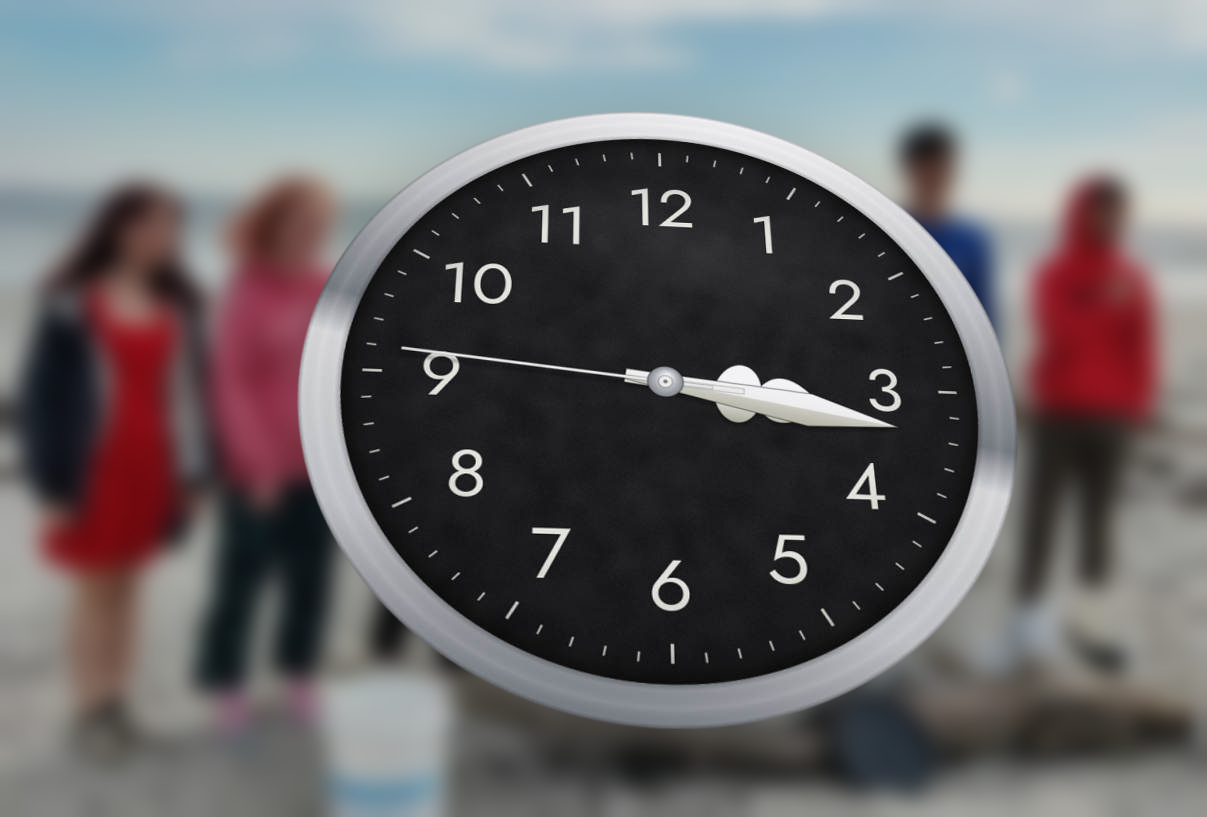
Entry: 3:16:46
